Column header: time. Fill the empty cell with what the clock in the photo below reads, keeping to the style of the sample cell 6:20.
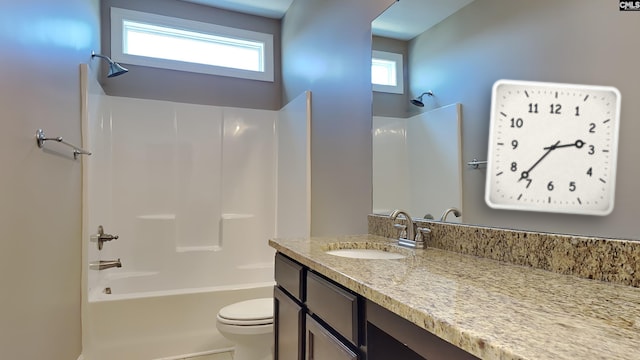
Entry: 2:37
